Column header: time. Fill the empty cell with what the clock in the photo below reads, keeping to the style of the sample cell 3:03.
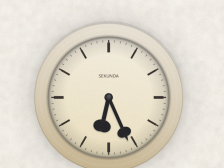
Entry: 6:26
